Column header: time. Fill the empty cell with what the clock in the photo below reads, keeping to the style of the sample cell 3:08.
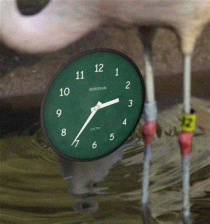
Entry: 2:36
